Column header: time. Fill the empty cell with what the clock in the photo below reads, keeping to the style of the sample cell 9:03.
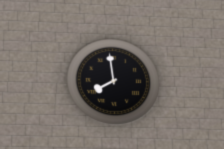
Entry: 7:59
